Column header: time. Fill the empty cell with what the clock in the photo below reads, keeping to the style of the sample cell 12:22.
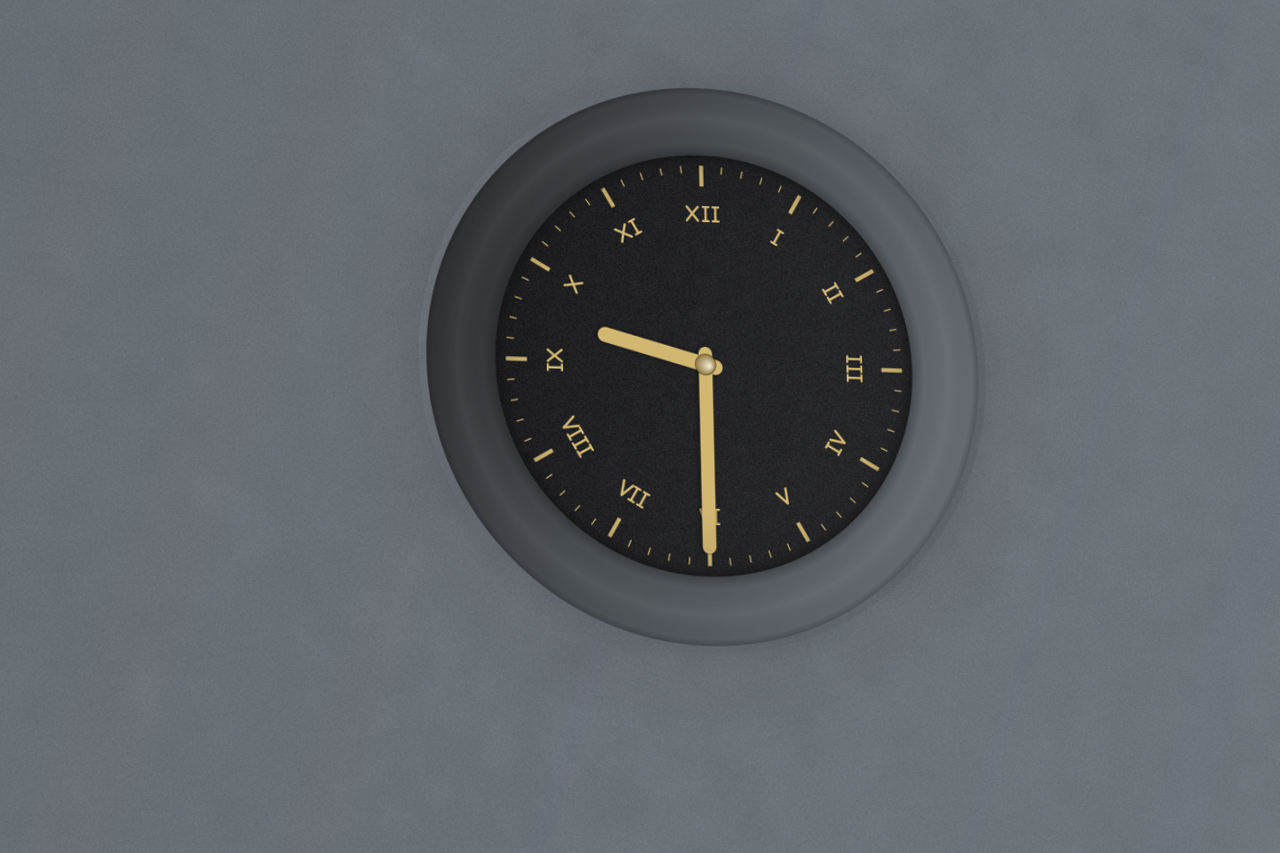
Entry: 9:30
